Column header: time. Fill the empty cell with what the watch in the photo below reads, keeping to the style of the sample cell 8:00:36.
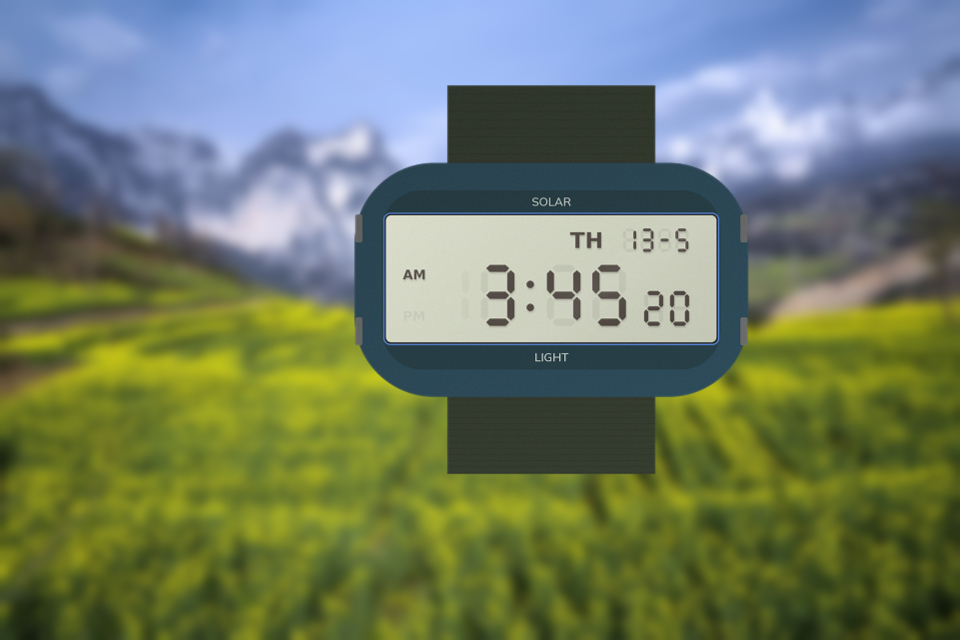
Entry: 3:45:20
